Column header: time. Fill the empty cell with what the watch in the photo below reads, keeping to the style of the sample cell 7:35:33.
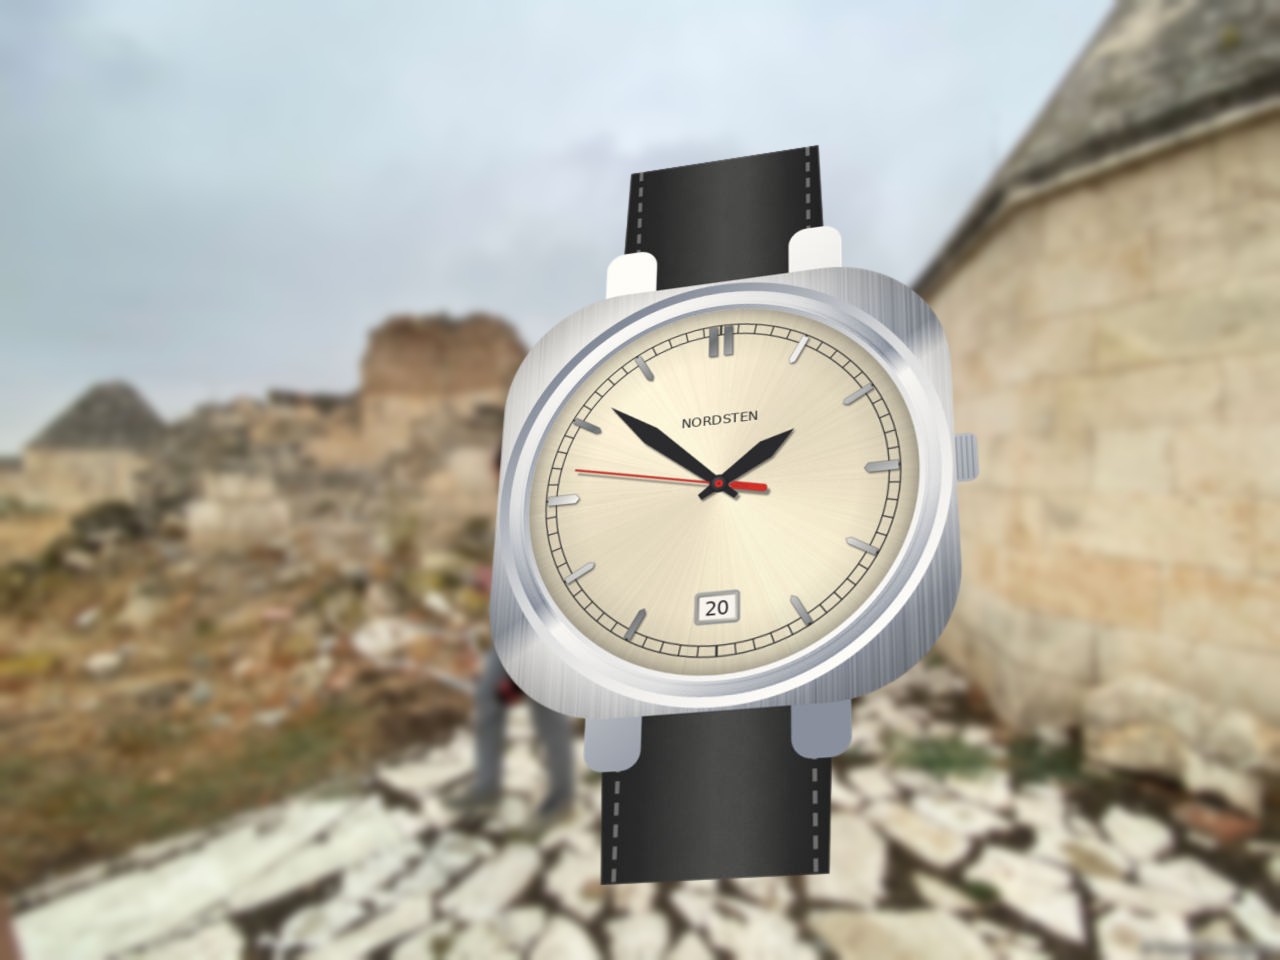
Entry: 1:51:47
